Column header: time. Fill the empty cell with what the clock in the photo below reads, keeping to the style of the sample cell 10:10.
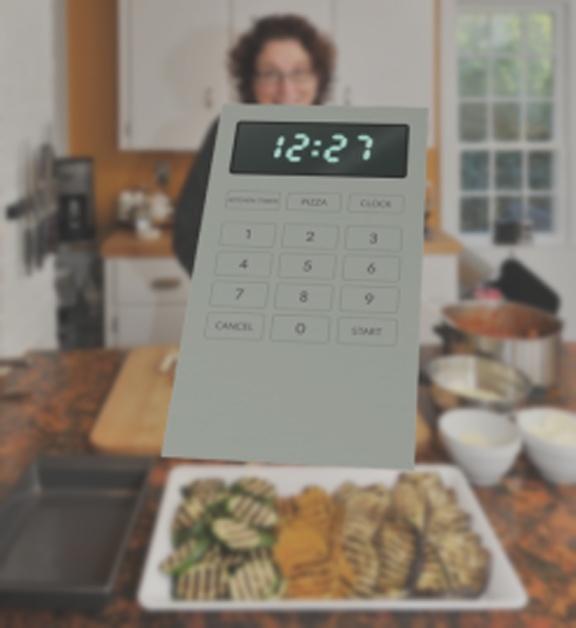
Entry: 12:27
